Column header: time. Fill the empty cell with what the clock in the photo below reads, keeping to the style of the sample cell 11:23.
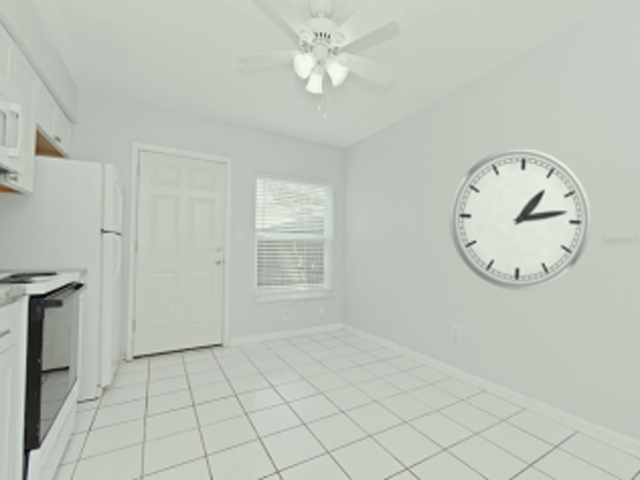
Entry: 1:13
